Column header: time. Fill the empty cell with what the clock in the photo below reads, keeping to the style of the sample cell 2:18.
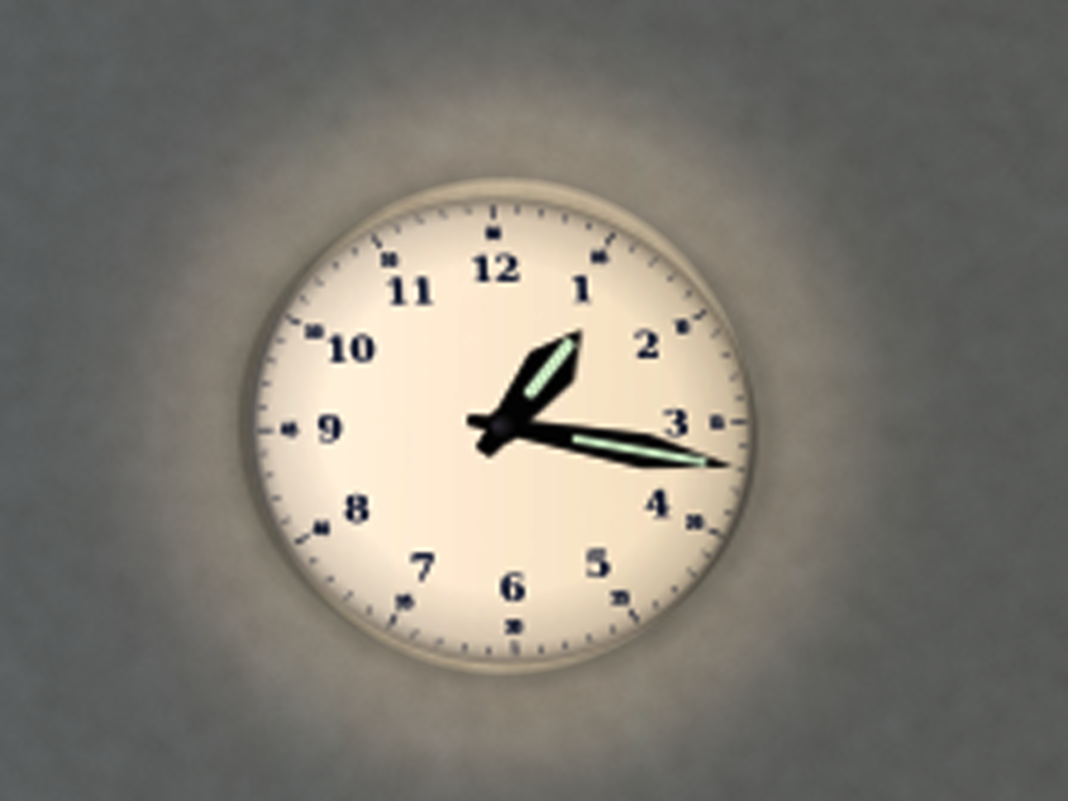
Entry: 1:17
